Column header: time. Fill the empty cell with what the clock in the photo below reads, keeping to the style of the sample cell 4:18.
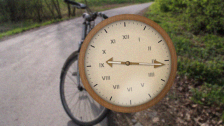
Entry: 9:16
